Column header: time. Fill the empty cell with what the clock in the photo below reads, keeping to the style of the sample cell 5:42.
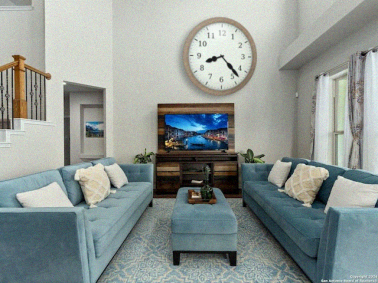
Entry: 8:23
